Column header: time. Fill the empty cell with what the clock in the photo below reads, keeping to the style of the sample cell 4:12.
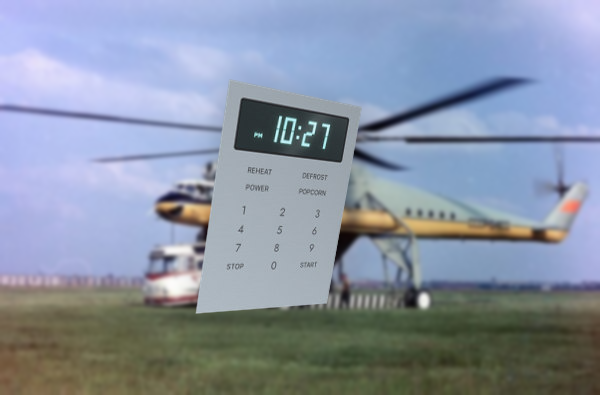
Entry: 10:27
